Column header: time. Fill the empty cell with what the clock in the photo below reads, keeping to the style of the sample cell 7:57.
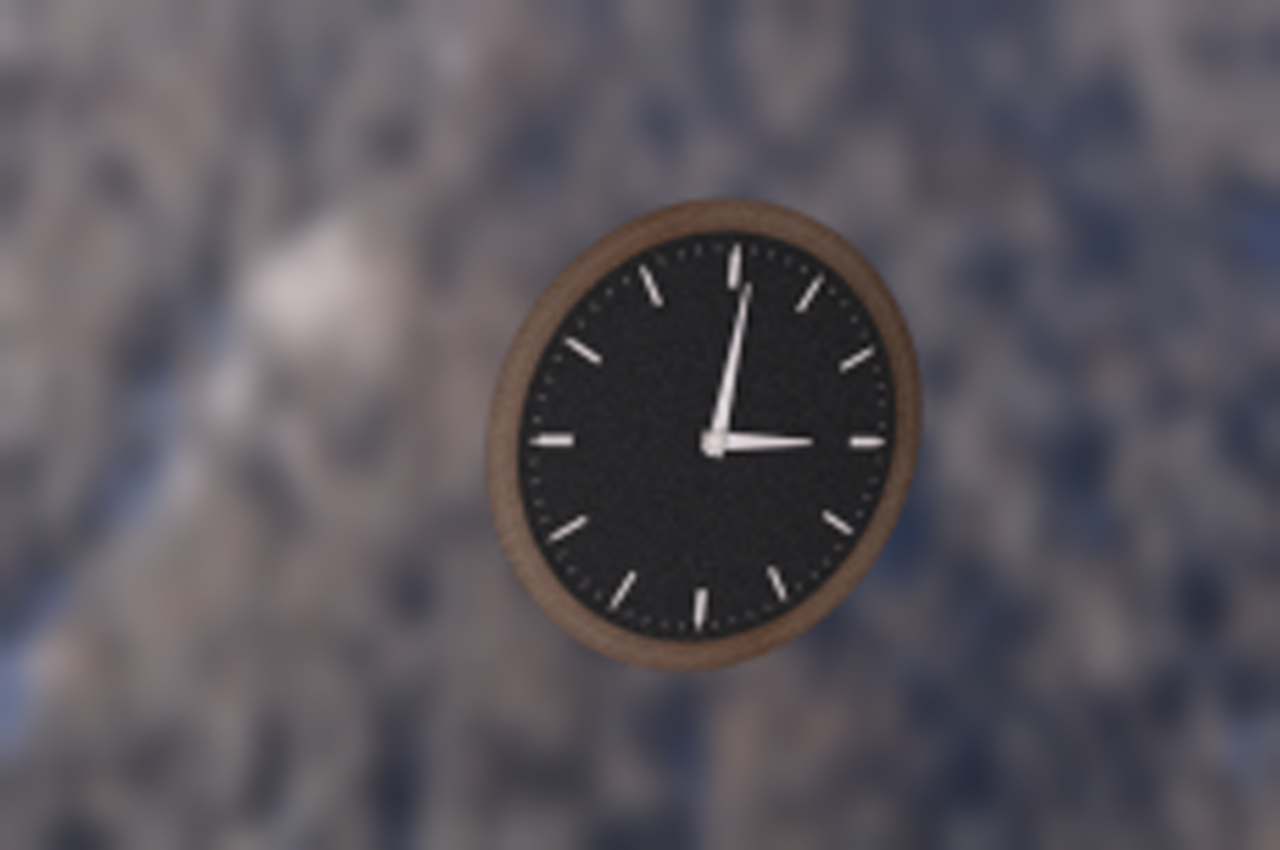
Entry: 3:01
